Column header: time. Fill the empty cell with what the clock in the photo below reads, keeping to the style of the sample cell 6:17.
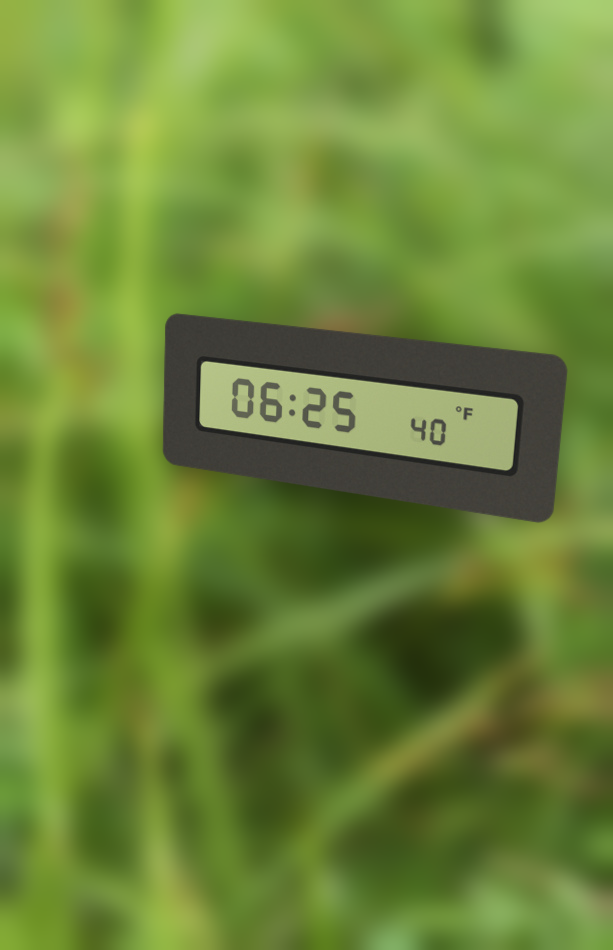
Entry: 6:25
